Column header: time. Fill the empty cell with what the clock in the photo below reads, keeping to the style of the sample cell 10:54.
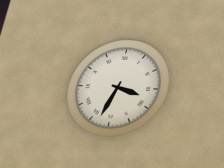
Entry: 3:33
